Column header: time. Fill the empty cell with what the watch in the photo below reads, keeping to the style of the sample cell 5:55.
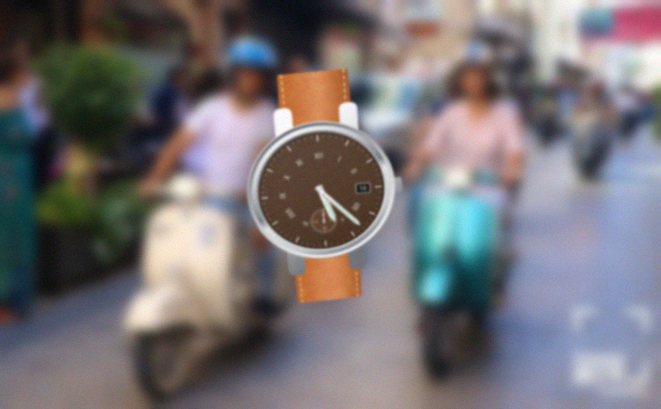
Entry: 5:23
